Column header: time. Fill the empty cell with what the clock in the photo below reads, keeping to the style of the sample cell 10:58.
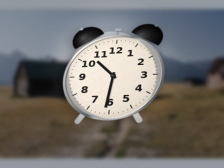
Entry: 10:31
